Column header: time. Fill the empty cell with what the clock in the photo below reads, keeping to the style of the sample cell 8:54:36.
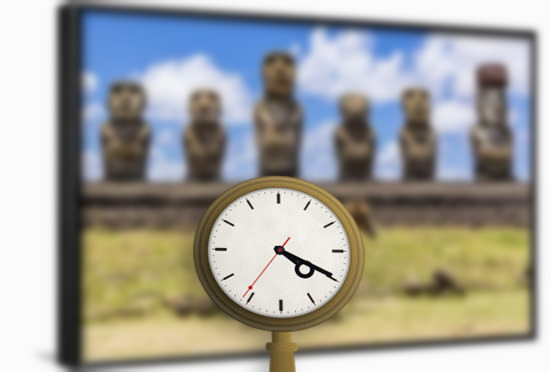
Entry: 4:19:36
